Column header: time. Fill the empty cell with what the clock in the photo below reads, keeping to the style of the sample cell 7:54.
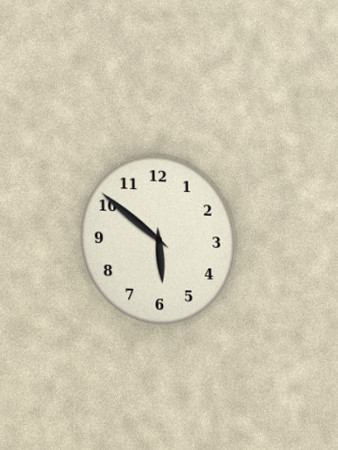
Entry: 5:51
